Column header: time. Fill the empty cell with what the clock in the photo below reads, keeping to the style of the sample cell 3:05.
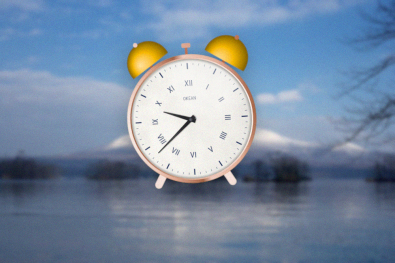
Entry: 9:38
